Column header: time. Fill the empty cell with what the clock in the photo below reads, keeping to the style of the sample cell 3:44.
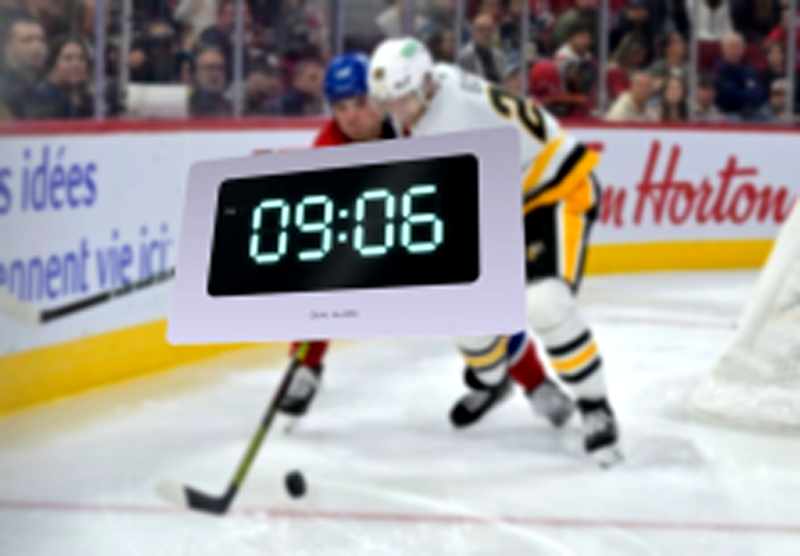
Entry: 9:06
